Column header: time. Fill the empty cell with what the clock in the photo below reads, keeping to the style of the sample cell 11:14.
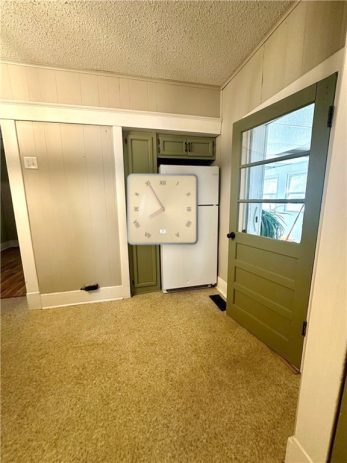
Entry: 7:55
